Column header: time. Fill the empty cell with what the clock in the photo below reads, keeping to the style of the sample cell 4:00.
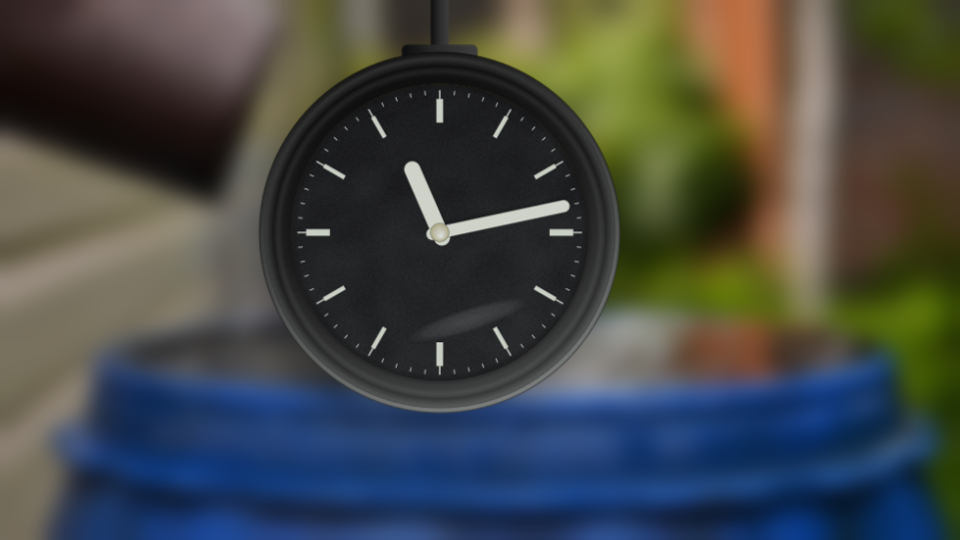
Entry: 11:13
